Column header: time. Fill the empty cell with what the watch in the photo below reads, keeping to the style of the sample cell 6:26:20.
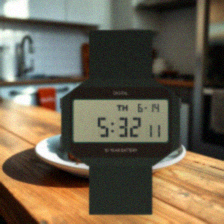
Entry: 5:32:11
